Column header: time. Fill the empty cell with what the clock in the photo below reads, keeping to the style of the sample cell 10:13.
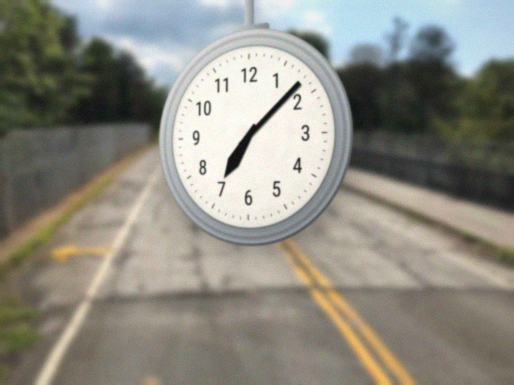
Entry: 7:08
